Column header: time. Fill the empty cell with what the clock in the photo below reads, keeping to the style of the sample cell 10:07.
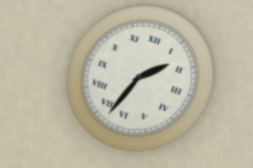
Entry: 1:33
